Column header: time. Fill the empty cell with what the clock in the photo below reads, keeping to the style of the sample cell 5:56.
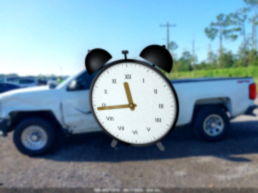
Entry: 11:44
